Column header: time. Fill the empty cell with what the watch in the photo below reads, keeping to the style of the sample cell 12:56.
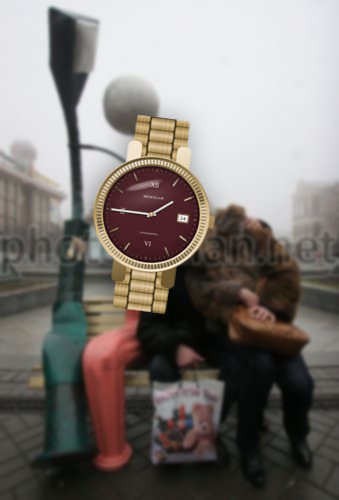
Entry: 1:45
